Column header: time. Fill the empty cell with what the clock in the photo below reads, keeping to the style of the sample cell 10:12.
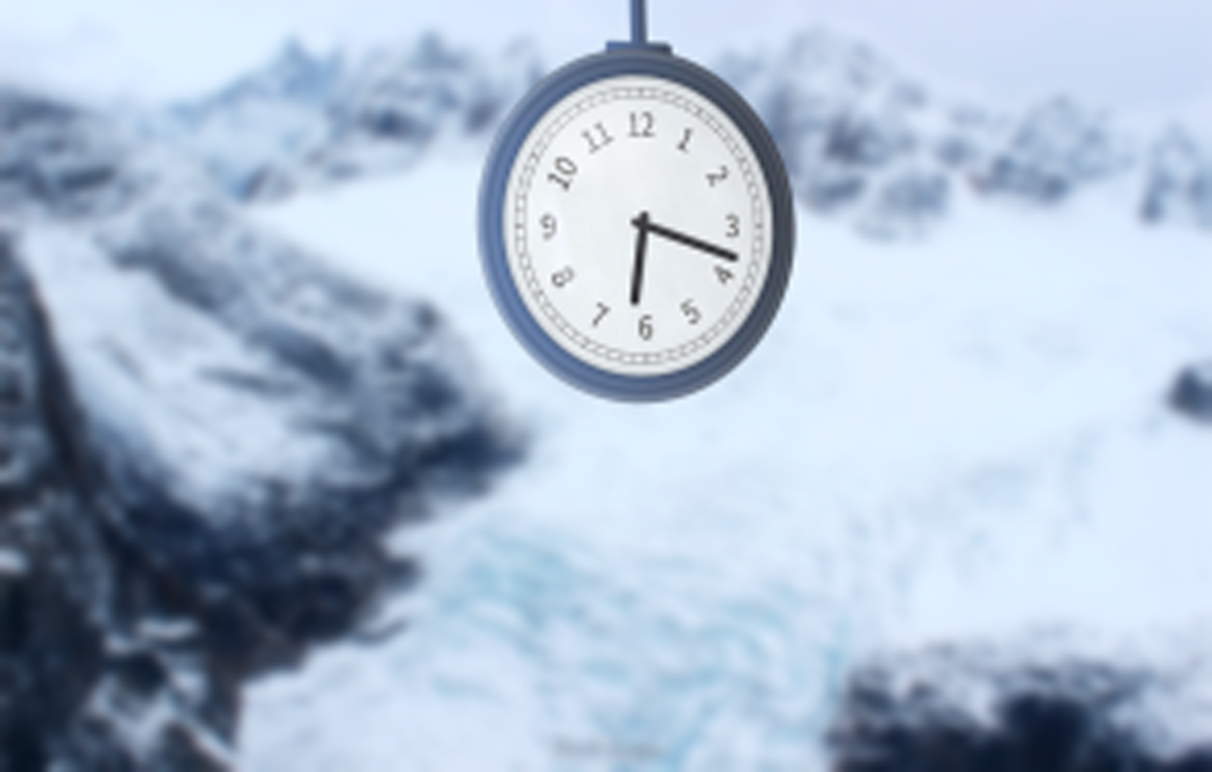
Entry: 6:18
